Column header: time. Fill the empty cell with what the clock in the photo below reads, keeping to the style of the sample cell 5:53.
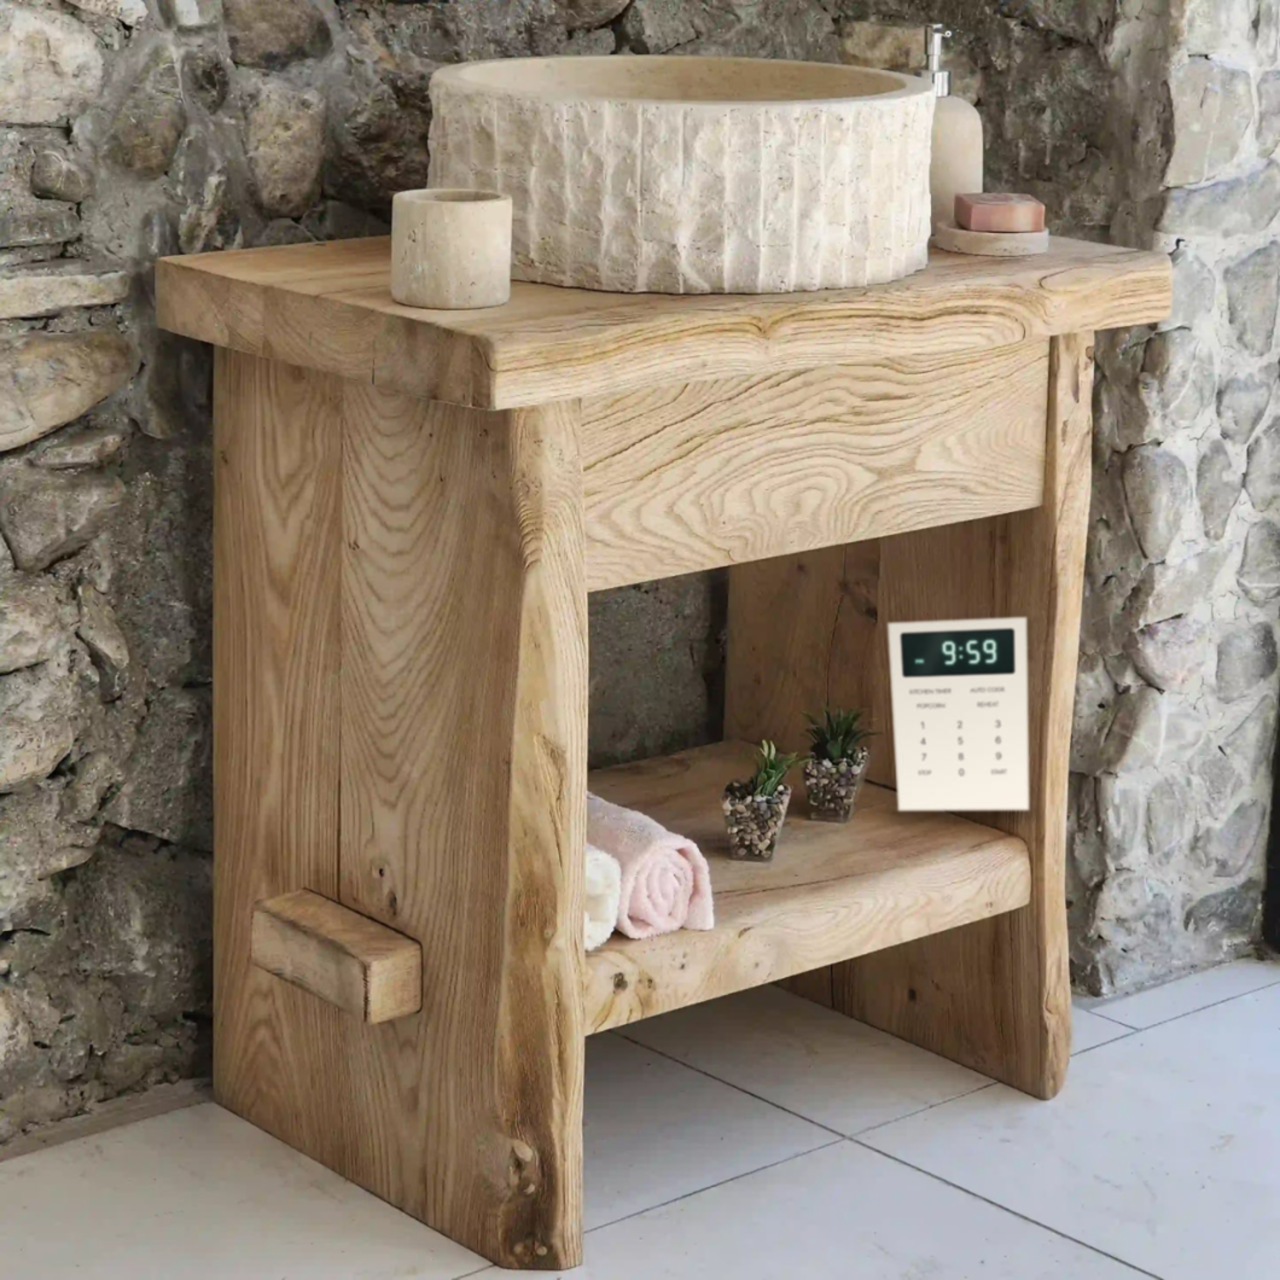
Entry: 9:59
